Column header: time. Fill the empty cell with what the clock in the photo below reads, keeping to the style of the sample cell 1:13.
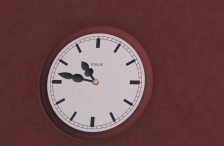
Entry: 10:47
